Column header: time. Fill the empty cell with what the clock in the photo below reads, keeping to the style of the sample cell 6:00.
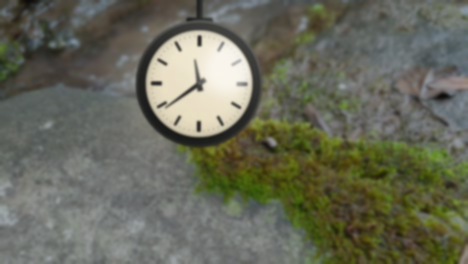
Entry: 11:39
